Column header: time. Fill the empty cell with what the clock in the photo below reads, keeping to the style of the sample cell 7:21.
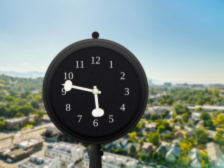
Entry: 5:47
